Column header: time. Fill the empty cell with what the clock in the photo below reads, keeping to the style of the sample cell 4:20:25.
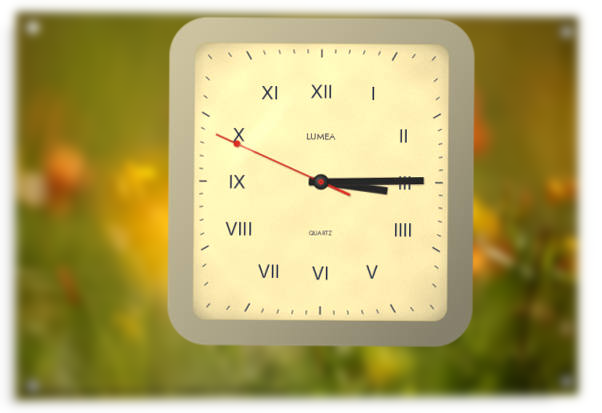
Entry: 3:14:49
